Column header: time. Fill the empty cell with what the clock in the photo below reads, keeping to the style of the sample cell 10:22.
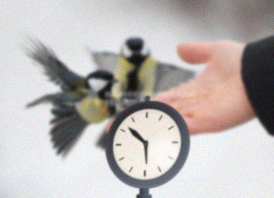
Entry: 5:52
